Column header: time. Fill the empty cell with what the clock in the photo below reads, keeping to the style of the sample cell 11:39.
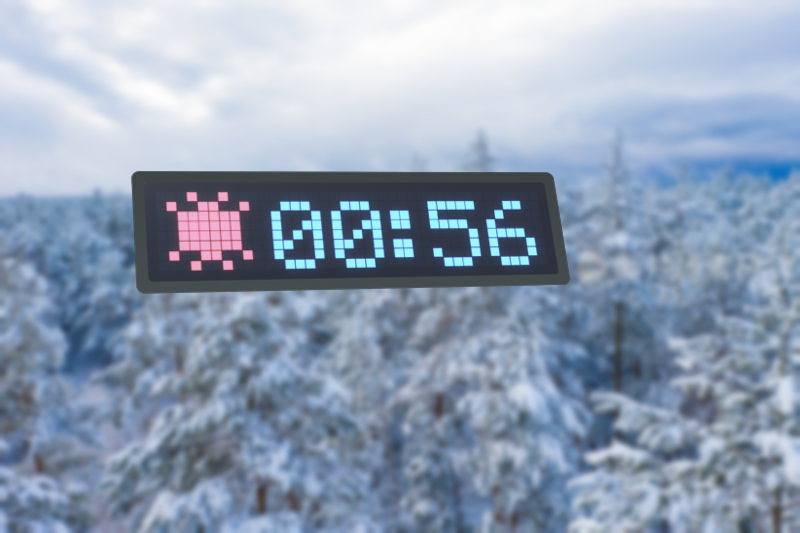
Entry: 0:56
